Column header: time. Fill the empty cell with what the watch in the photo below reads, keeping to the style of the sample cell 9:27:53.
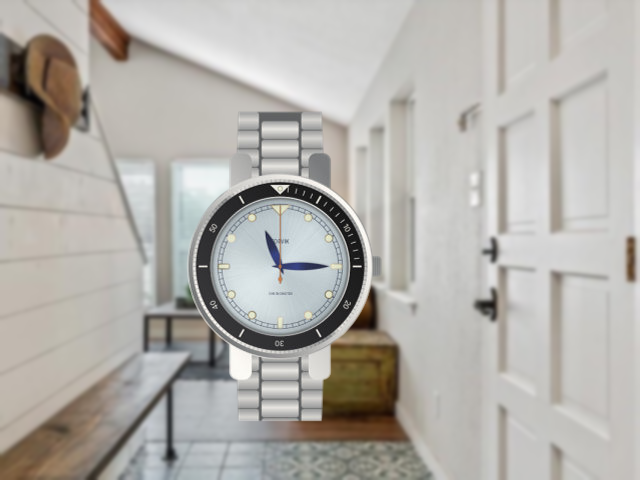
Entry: 11:15:00
